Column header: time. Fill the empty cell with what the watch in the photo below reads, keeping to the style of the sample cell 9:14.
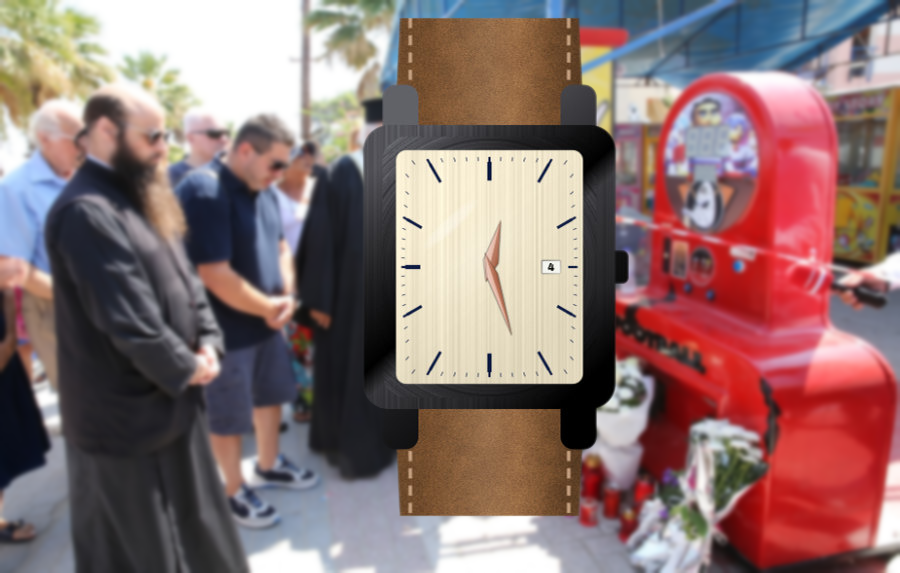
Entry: 12:27
